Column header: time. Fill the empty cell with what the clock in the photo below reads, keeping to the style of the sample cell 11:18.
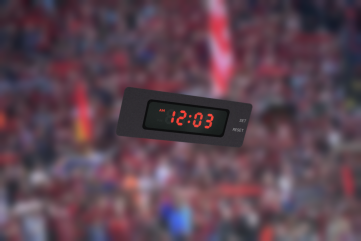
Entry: 12:03
